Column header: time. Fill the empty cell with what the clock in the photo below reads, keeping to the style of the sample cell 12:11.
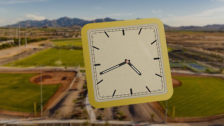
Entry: 4:42
